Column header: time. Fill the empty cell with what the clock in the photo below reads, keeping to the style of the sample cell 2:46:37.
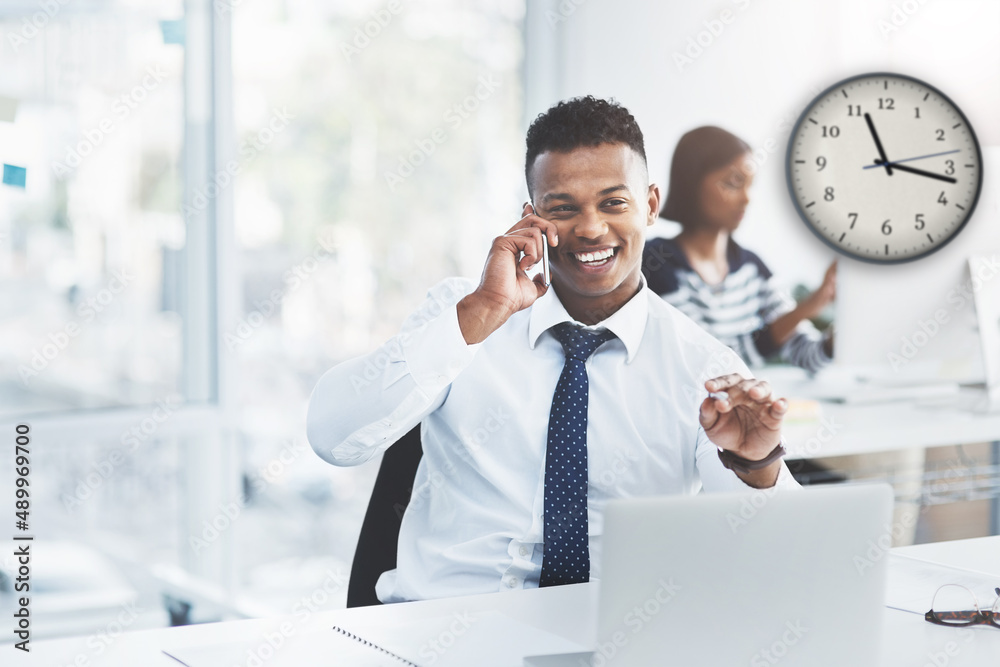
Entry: 11:17:13
